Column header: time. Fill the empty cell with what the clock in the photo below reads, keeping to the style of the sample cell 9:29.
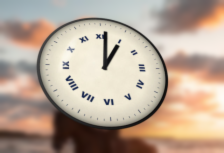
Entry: 1:01
